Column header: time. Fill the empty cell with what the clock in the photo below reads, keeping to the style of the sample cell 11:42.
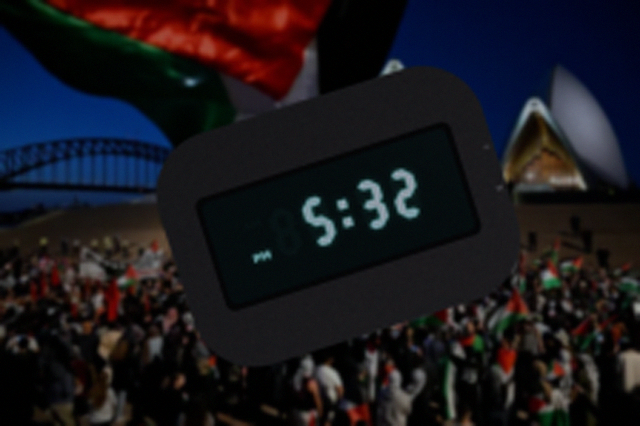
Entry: 5:32
